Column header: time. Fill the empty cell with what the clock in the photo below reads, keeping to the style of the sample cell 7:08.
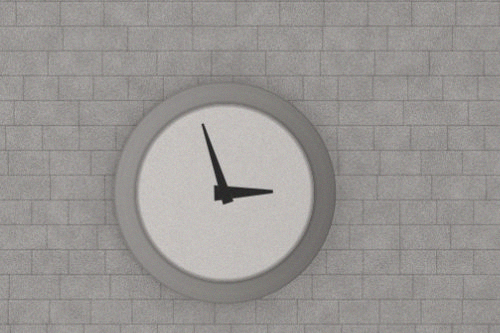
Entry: 2:57
